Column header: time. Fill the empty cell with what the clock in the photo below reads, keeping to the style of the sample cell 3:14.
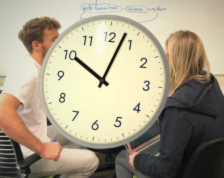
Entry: 10:03
